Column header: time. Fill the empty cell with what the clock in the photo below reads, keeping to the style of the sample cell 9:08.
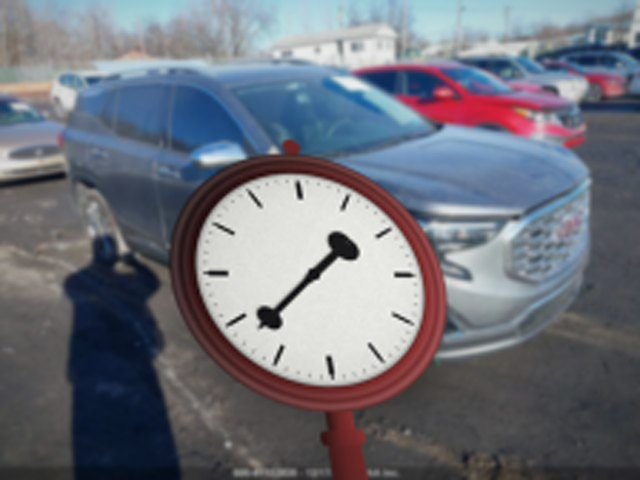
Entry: 1:38
